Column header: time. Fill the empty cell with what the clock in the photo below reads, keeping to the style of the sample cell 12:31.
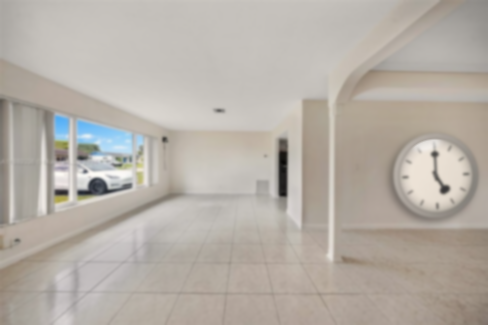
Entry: 5:00
